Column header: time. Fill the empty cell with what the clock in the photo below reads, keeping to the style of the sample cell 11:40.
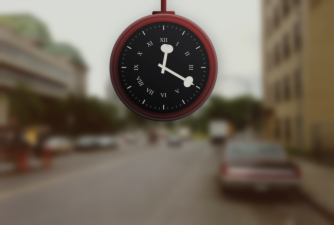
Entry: 12:20
